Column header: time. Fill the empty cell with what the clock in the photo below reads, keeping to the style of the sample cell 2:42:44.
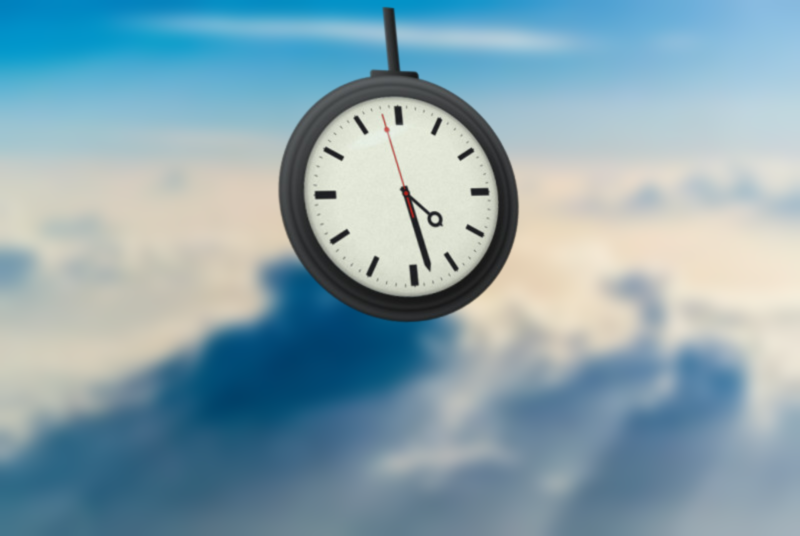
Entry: 4:27:58
